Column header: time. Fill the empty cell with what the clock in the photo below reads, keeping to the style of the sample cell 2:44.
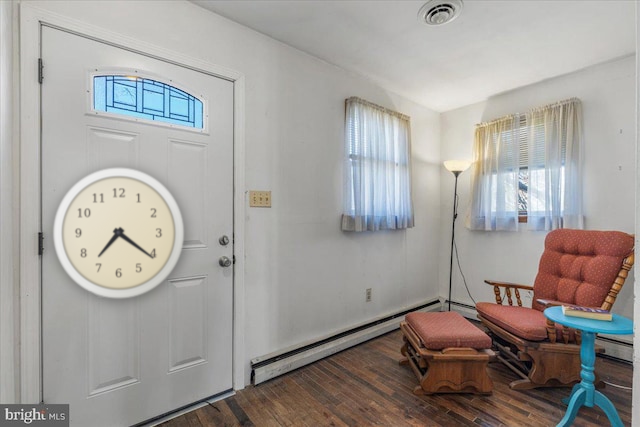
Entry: 7:21
